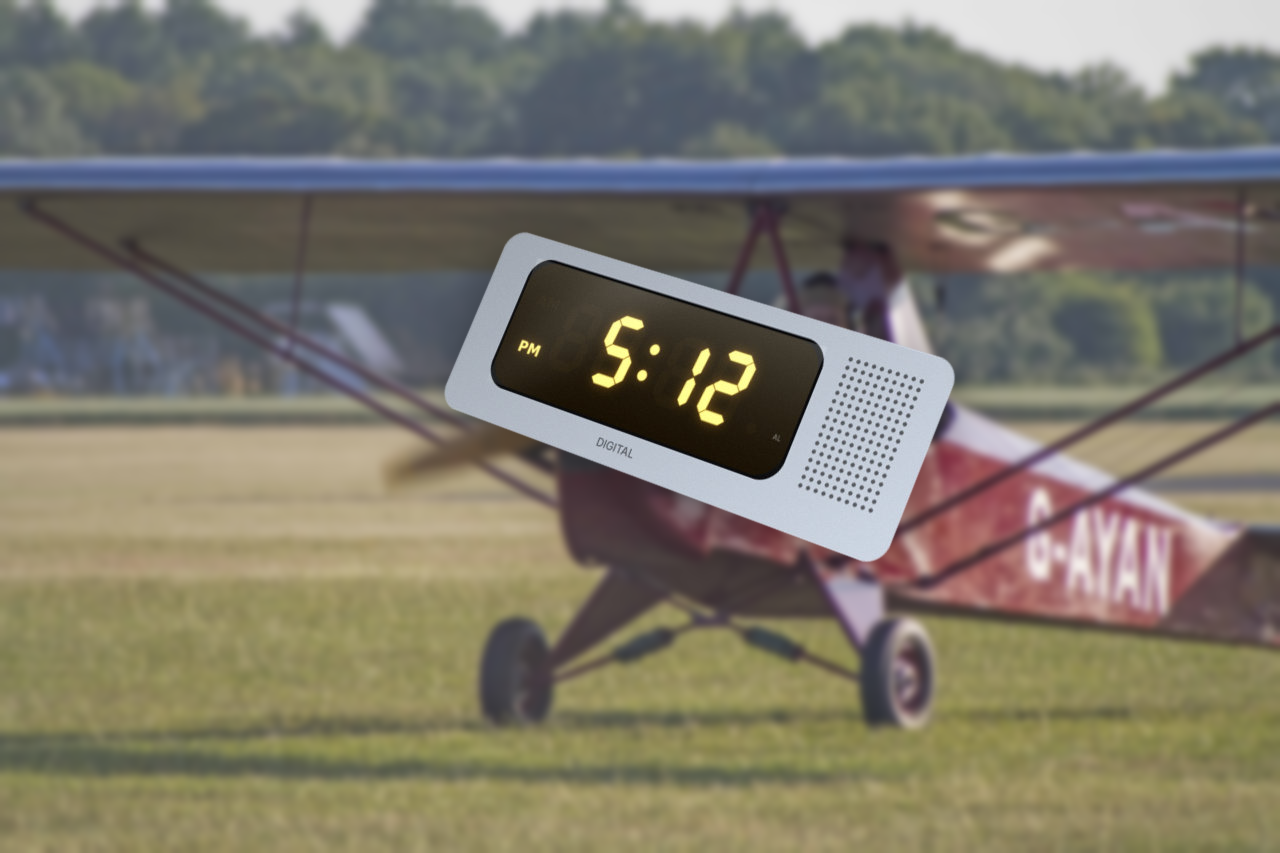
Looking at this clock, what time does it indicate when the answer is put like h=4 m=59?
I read h=5 m=12
